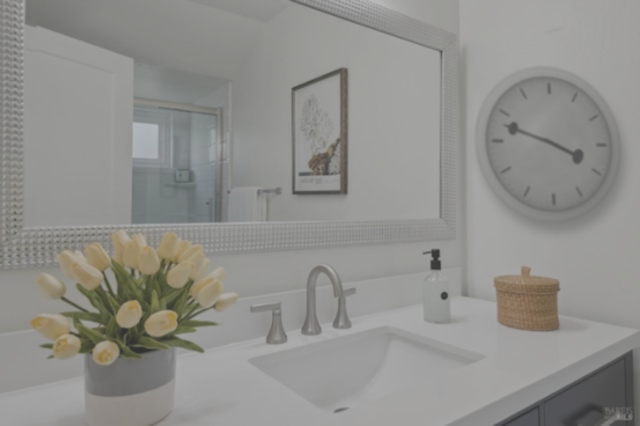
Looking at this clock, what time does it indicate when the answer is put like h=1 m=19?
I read h=3 m=48
